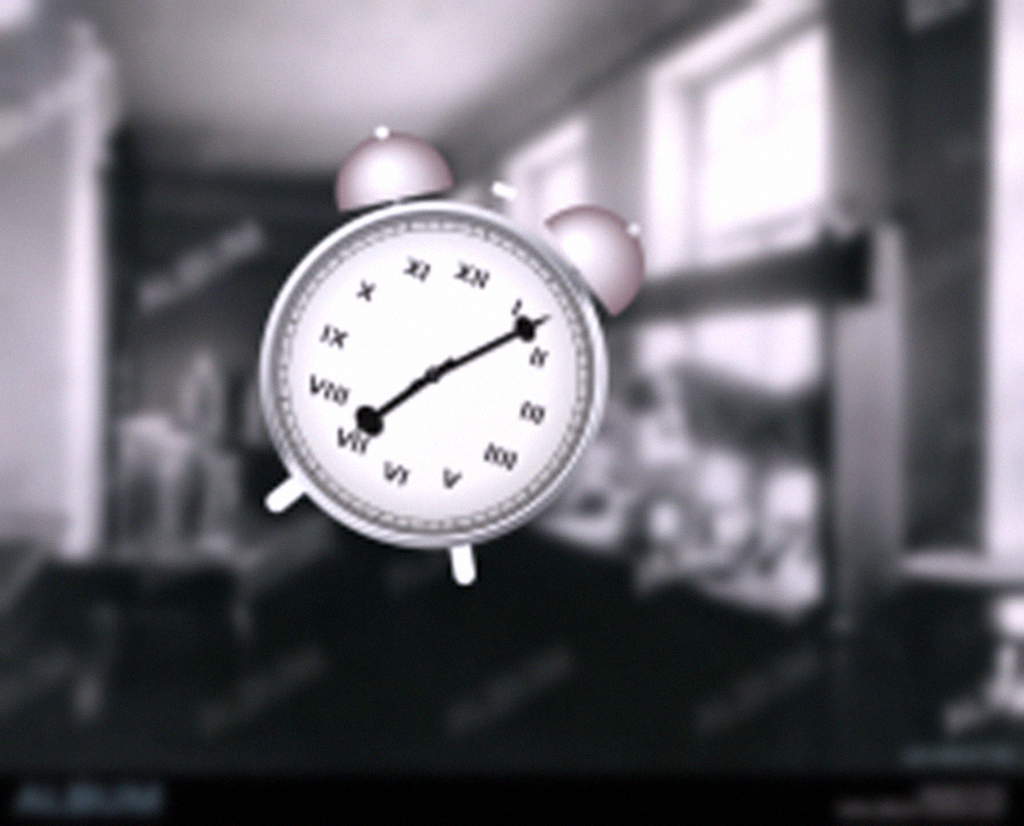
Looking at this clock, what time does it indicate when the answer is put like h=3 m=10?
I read h=7 m=7
